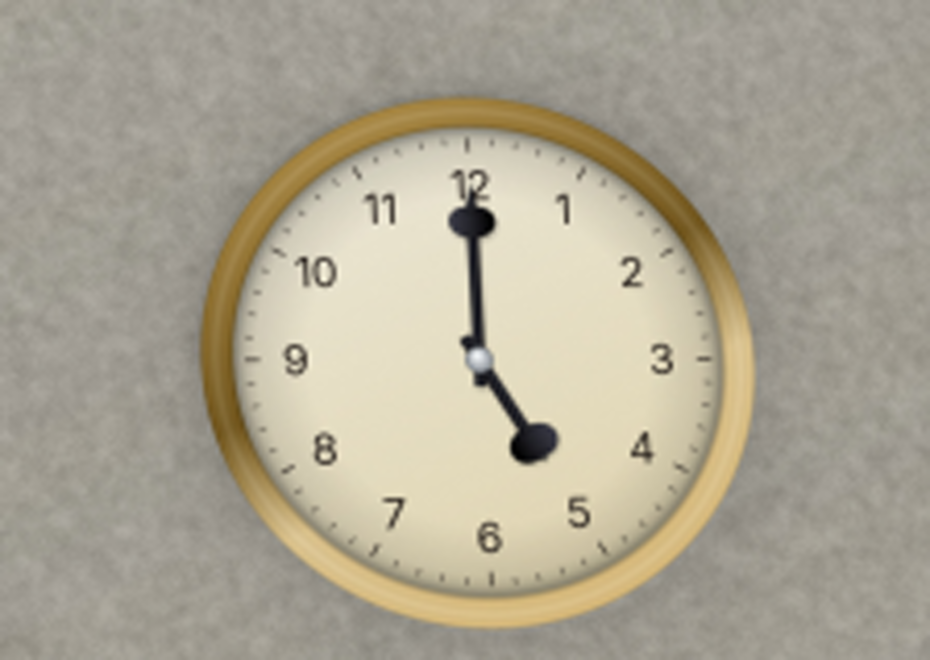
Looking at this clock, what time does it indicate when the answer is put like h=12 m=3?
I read h=5 m=0
